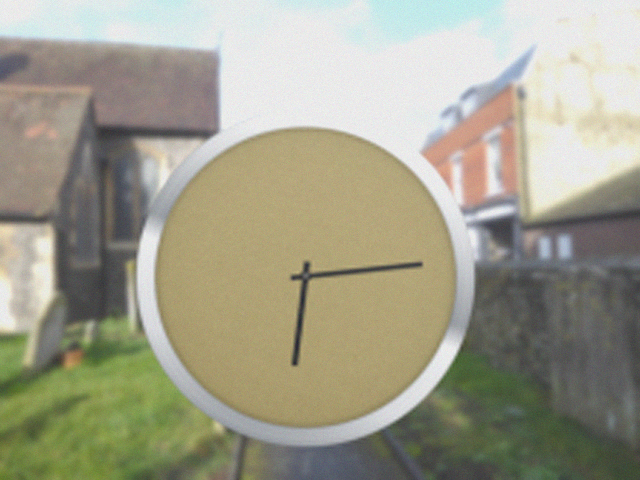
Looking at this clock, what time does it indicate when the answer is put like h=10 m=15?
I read h=6 m=14
